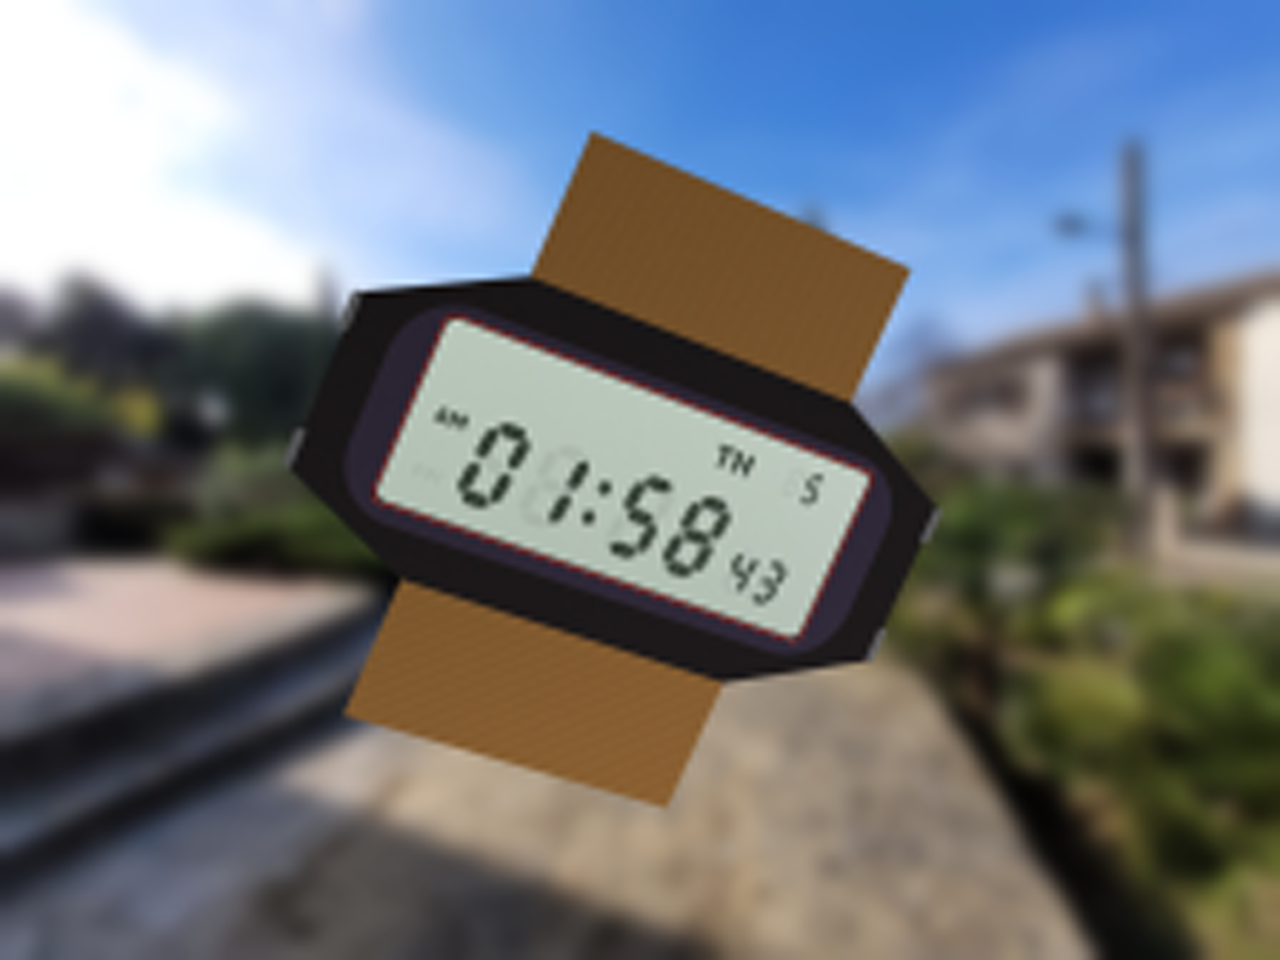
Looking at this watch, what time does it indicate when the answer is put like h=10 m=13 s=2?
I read h=1 m=58 s=43
